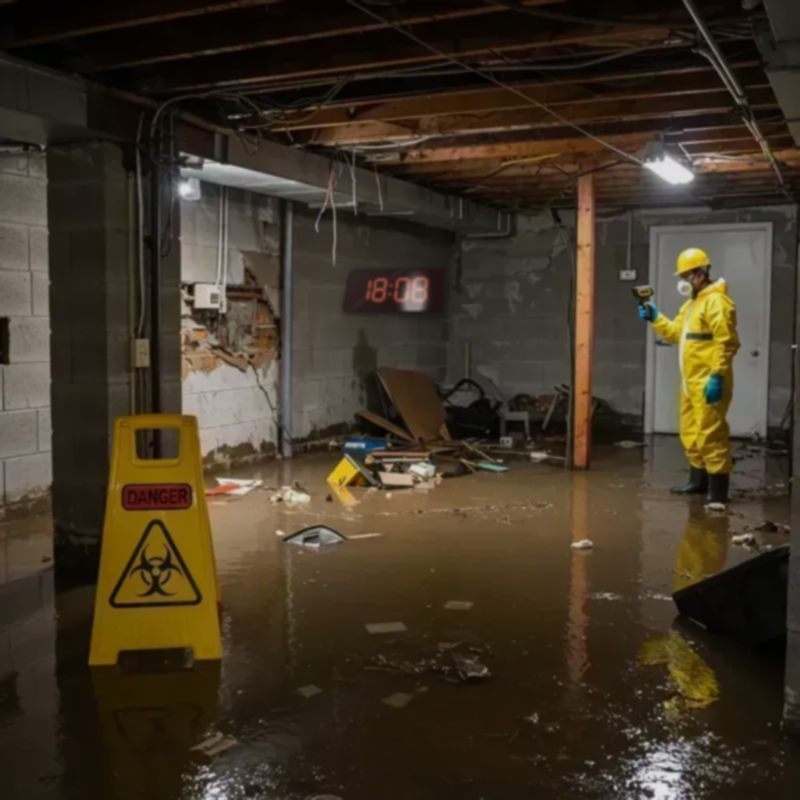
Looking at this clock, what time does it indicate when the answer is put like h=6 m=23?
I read h=18 m=8
